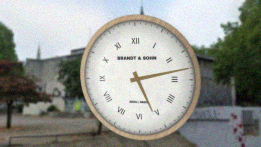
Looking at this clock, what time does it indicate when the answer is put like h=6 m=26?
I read h=5 m=13
